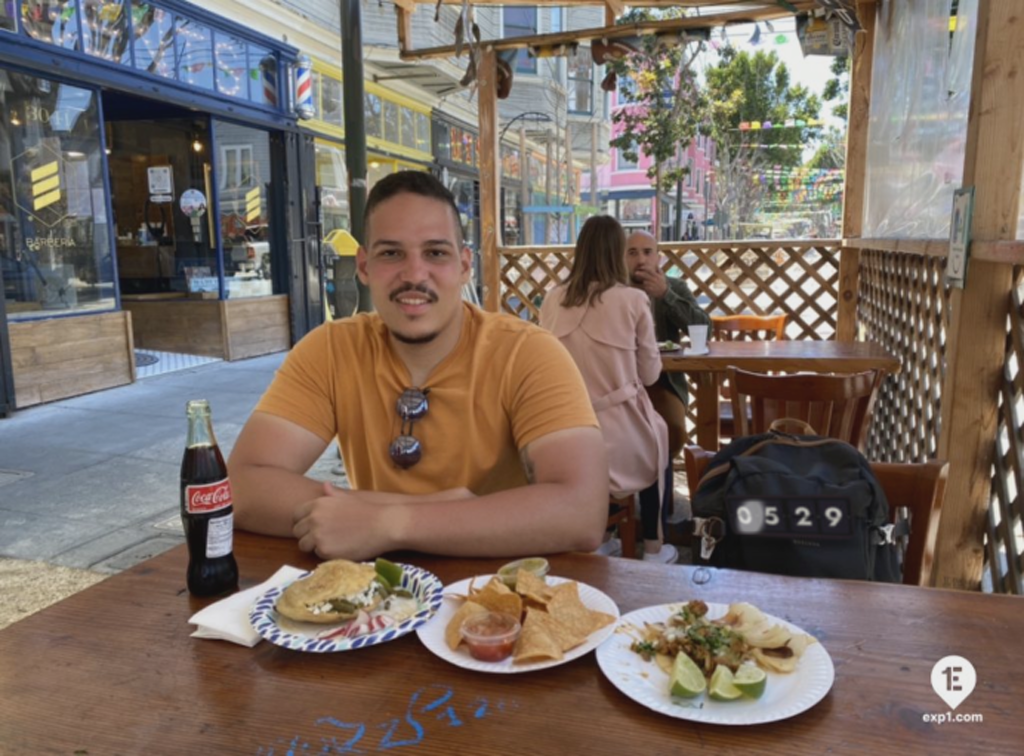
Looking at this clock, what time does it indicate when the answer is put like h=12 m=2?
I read h=5 m=29
